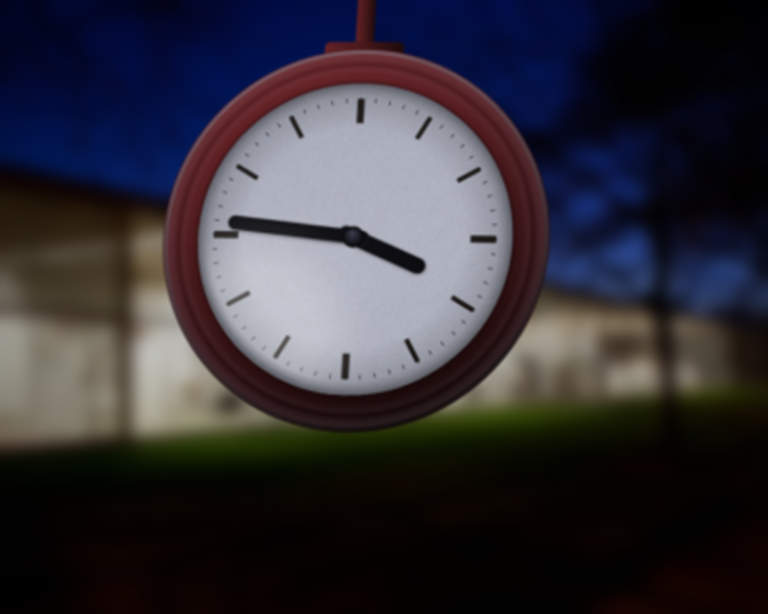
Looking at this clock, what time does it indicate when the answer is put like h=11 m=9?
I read h=3 m=46
